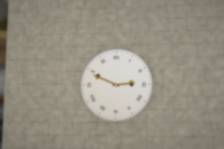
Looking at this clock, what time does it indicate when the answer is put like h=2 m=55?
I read h=2 m=49
